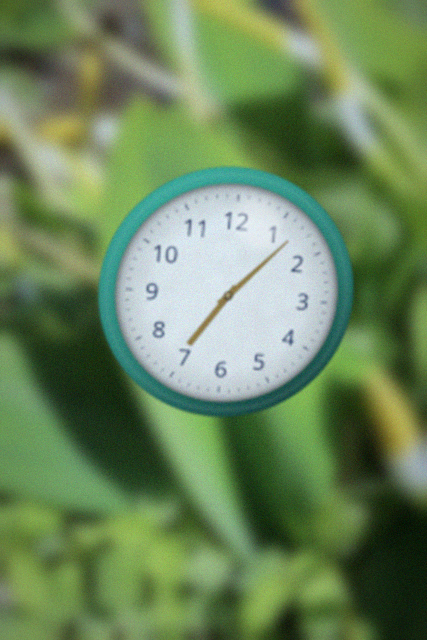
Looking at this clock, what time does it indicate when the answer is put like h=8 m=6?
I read h=7 m=7
